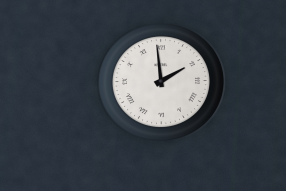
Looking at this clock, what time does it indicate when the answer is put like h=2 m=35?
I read h=1 m=59
